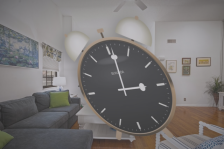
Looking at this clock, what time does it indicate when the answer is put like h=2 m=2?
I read h=3 m=1
